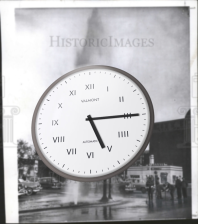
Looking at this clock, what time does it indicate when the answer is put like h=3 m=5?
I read h=5 m=15
